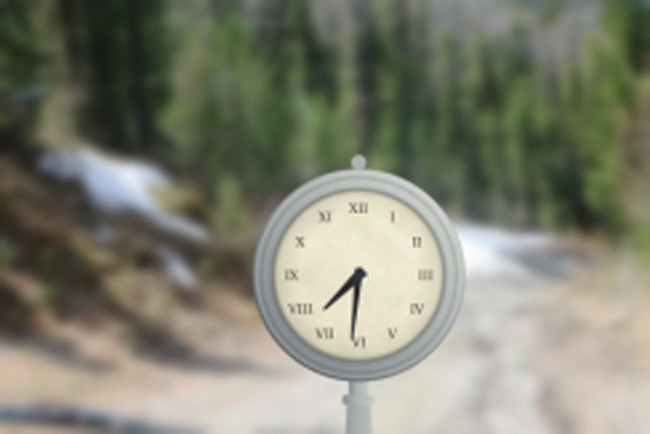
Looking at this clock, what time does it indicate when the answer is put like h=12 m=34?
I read h=7 m=31
